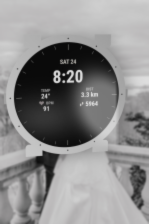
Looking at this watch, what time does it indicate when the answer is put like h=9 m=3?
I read h=8 m=20
